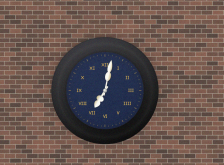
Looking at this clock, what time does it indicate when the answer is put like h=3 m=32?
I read h=7 m=2
